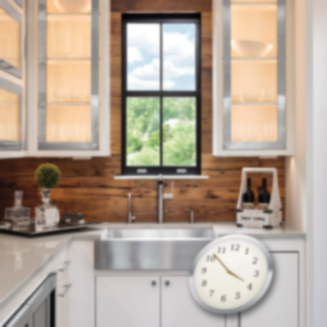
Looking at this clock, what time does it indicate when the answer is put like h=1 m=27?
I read h=3 m=52
